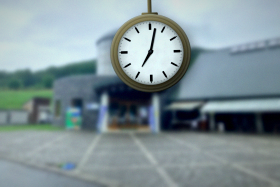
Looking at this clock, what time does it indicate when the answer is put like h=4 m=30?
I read h=7 m=2
